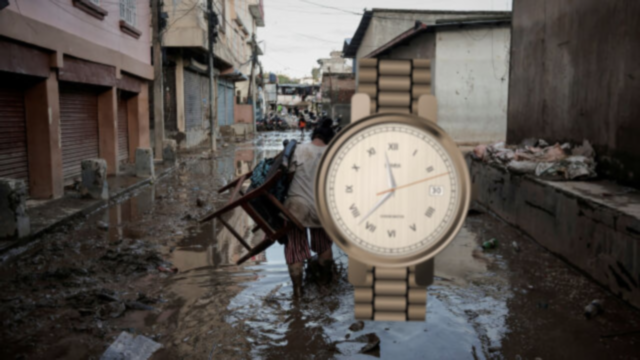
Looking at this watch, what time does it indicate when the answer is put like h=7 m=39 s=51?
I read h=11 m=37 s=12
